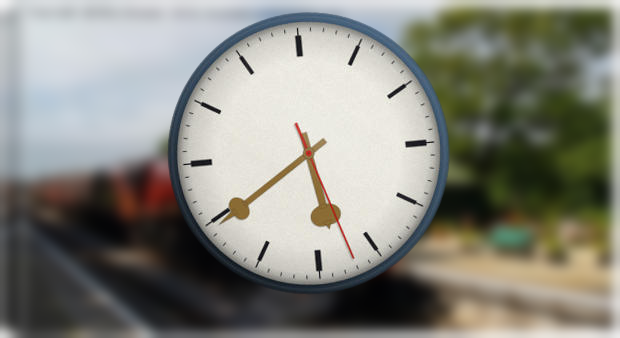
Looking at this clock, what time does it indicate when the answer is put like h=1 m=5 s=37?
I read h=5 m=39 s=27
